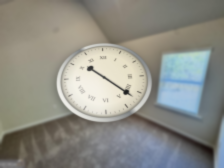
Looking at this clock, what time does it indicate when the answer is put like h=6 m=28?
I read h=10 m=22
